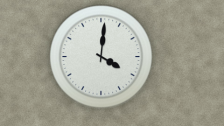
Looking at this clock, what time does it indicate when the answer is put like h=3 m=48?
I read h=4 m=1
